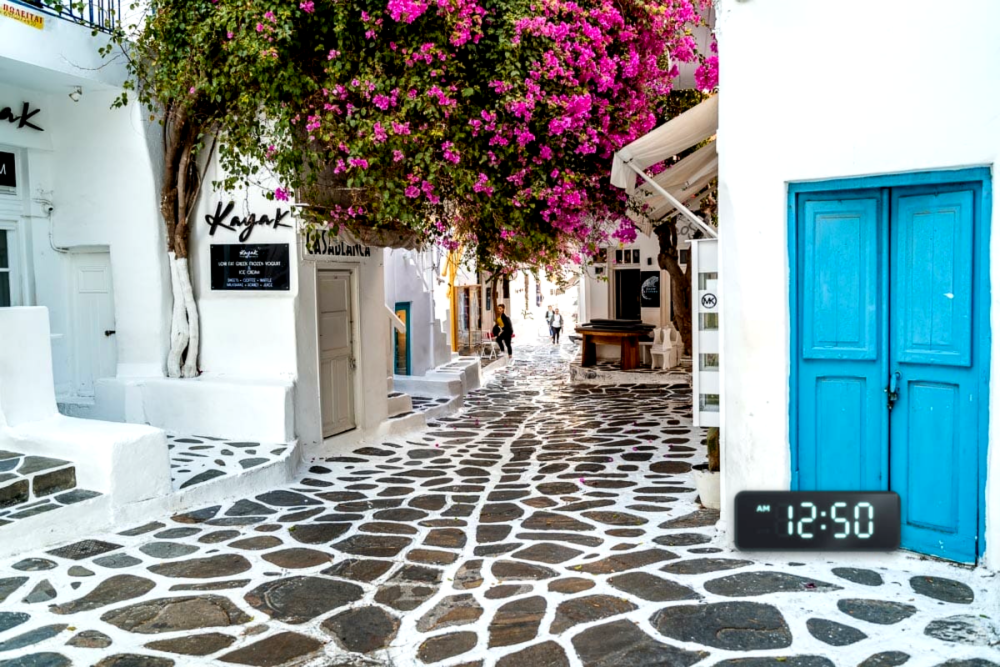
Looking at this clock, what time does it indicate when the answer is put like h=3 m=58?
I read h=12 m=50
